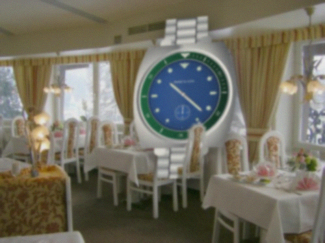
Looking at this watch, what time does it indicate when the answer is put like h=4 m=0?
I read h=10 m=22
